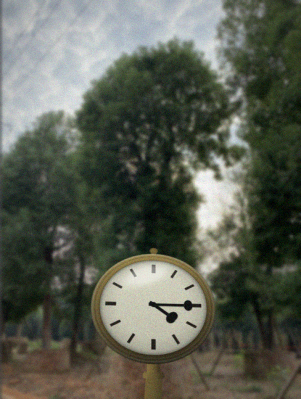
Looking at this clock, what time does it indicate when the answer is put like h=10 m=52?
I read h=4 m=15
